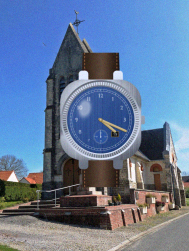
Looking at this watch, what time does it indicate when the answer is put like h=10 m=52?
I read h=4 m=19
